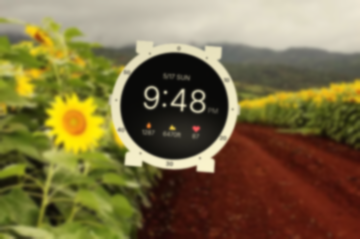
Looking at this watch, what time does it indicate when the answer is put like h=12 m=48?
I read h=9 m=48
